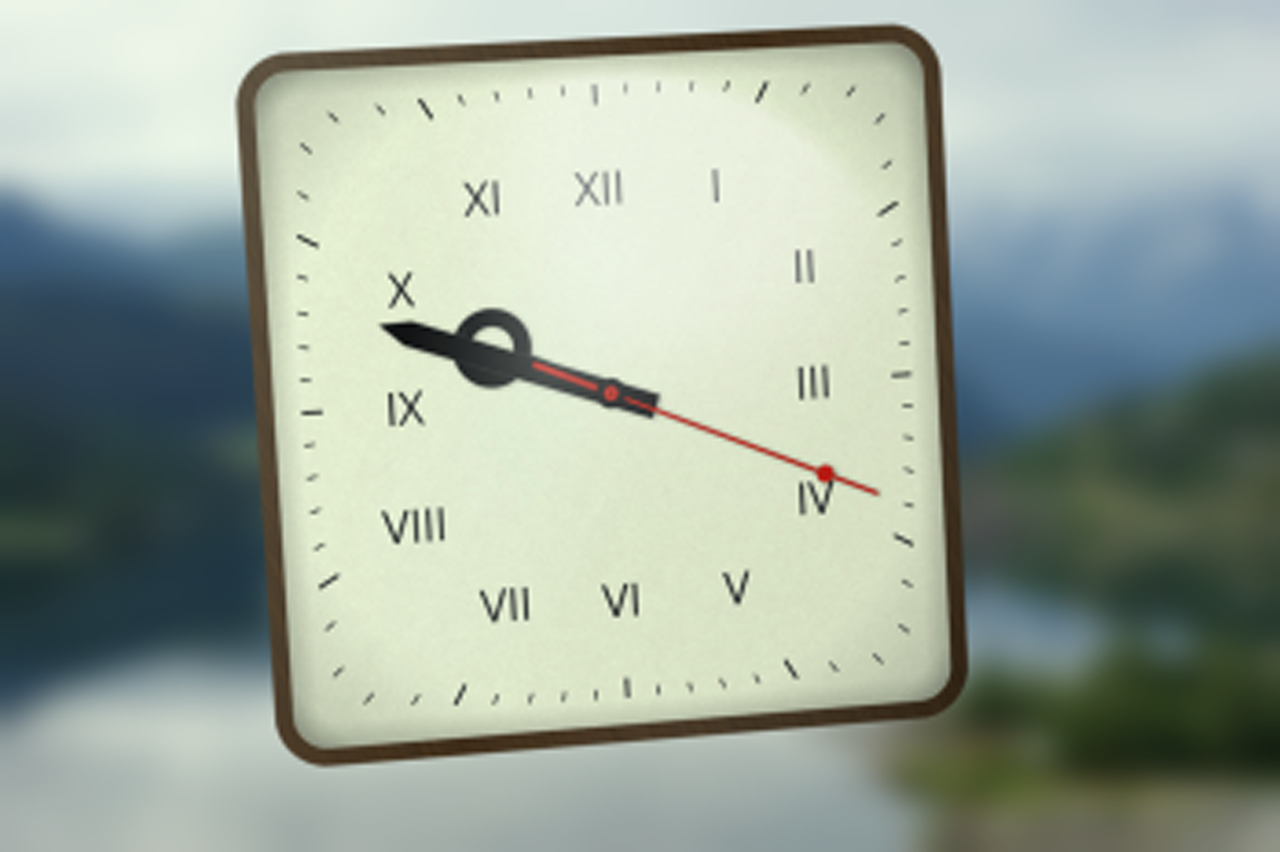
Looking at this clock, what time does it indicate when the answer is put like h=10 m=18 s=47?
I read h=9 m=48 s=19
